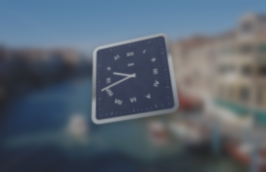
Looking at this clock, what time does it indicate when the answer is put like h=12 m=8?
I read h=9 m=42
